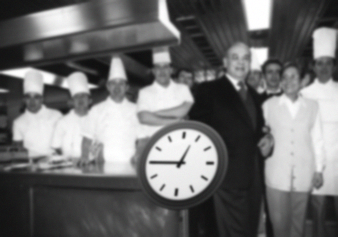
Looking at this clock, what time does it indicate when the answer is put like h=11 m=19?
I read h=12 m=45
